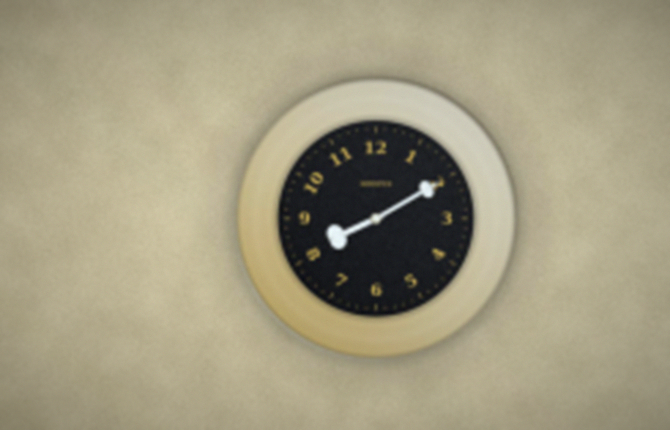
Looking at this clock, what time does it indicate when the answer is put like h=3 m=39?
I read h=8 m=10
